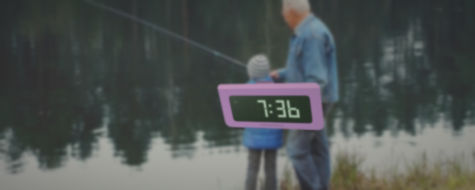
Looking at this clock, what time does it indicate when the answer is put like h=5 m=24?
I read h=7 m=36
